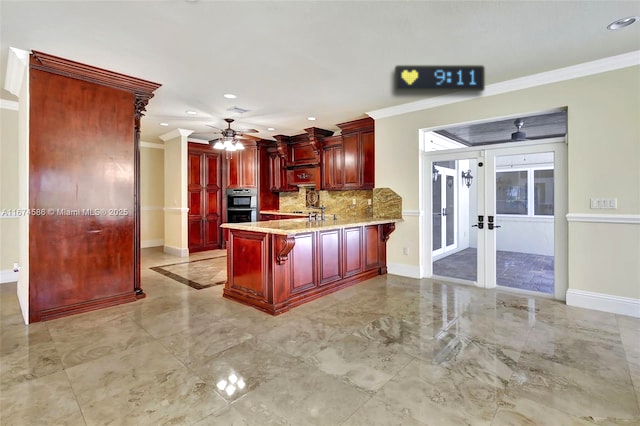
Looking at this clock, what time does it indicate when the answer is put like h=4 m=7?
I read h=9 m=11
